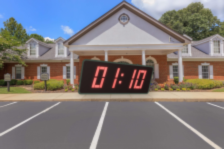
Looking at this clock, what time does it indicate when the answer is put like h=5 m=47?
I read h=1 m=10
